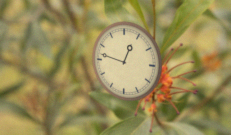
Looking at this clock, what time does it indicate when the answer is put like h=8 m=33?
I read h=12 m=47
